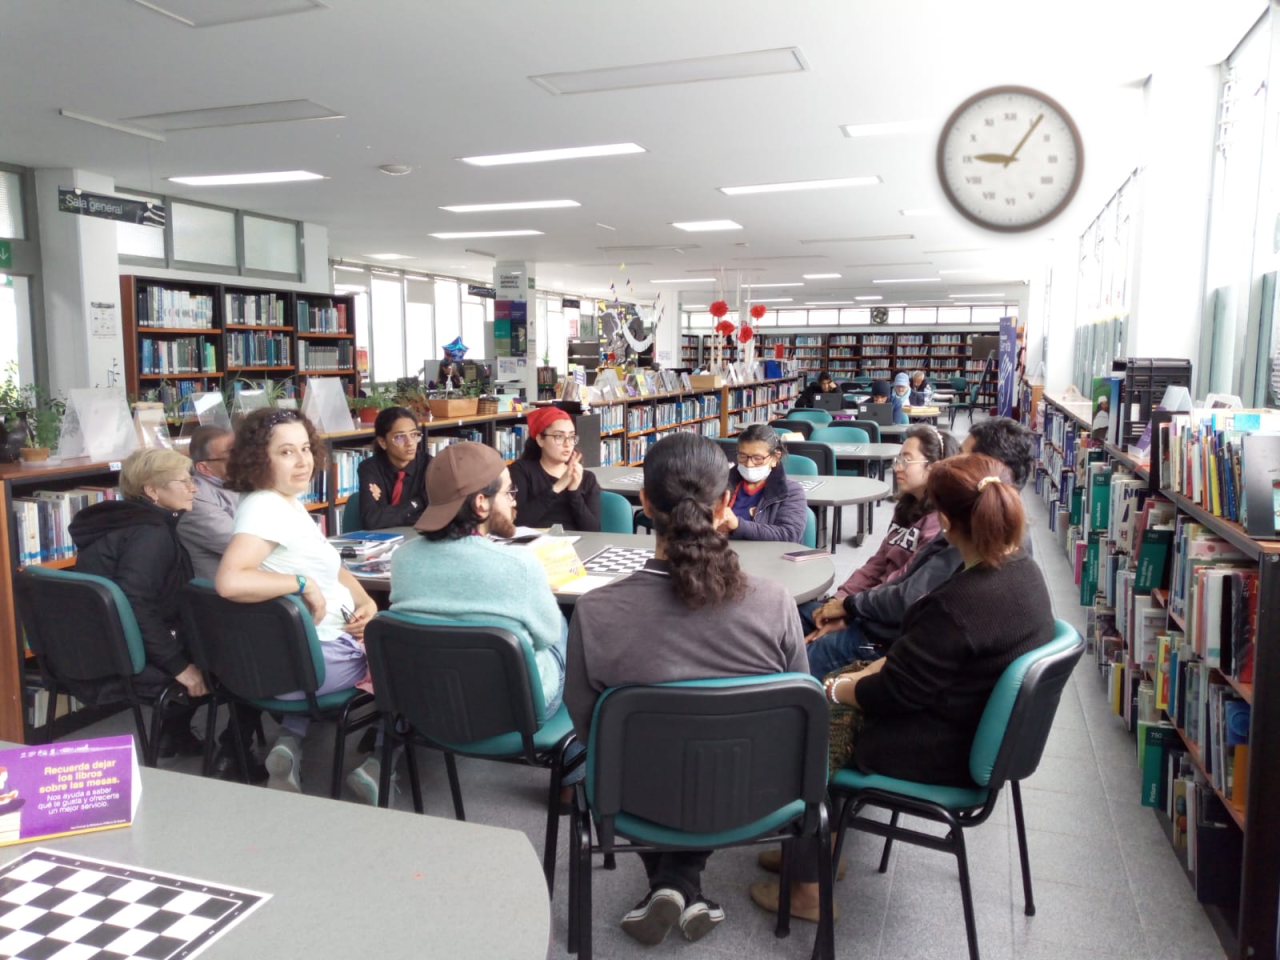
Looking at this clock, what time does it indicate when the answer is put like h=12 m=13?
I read h=9 m=6
